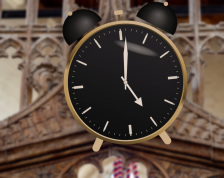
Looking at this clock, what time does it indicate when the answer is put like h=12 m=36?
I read h=5 m=1
